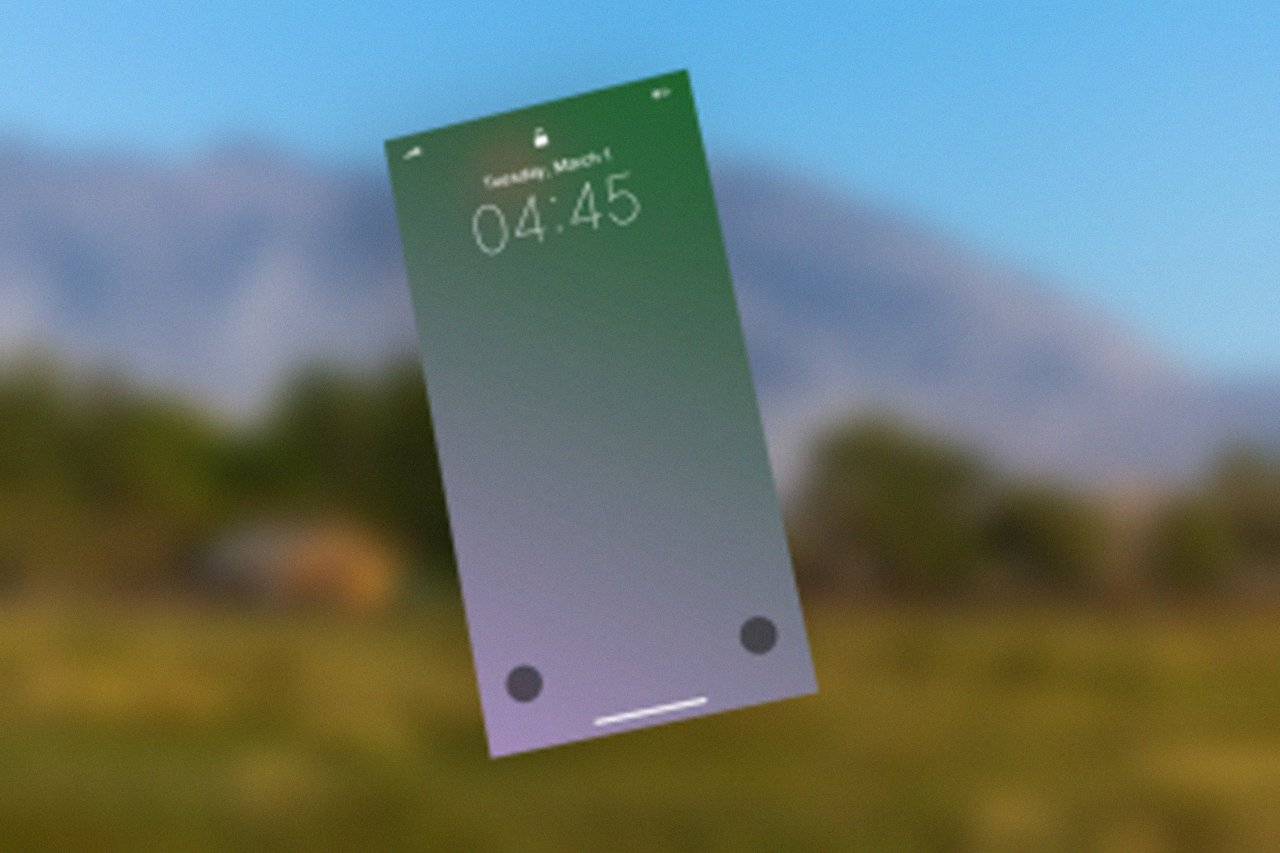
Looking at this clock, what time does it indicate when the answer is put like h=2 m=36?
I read h=4 m=45
